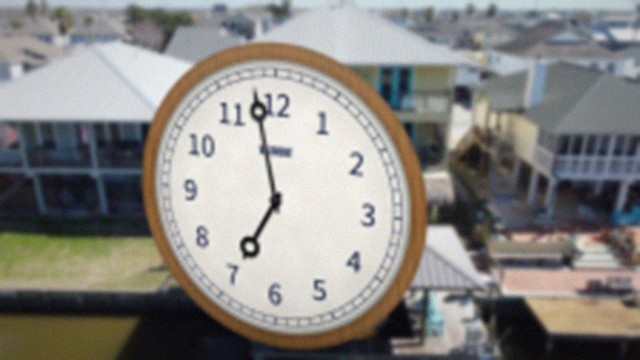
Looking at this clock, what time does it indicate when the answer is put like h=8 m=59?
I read h=6 m=58
